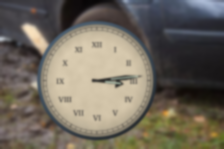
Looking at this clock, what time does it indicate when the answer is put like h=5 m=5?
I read h=3 m=14
